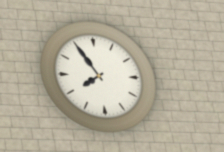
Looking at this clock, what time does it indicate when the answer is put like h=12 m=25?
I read h=7 m=55
